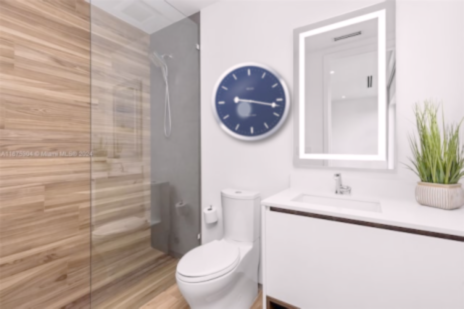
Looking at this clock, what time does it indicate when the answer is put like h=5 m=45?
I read h=9 m=17
